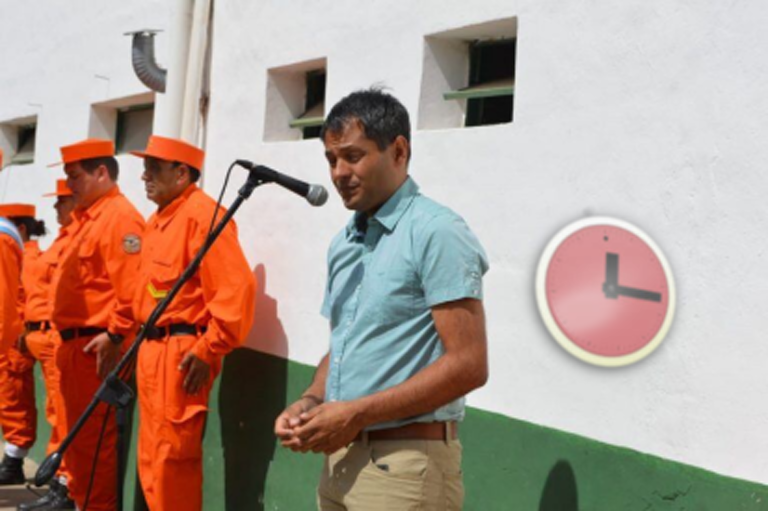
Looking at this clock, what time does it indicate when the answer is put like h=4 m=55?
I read h=12 m=17
